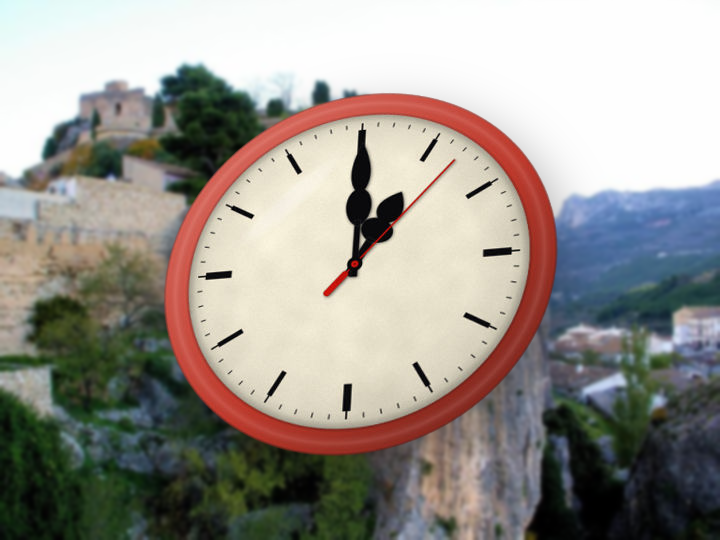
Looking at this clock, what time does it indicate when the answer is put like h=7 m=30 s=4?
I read h=1 m=0 s=7
